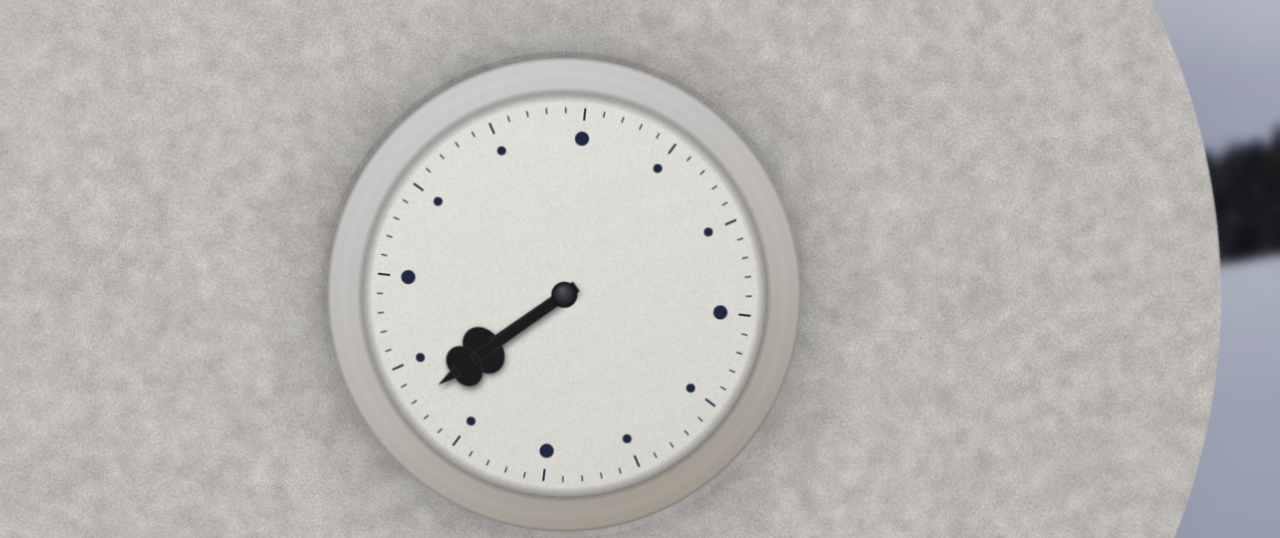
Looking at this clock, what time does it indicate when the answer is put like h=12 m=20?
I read h=7 m=38
